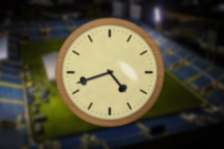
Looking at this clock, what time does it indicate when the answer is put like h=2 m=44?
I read h=4 m=42
